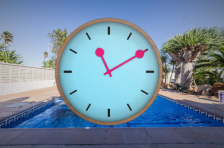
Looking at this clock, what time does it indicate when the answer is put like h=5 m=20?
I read h=11 m=10
